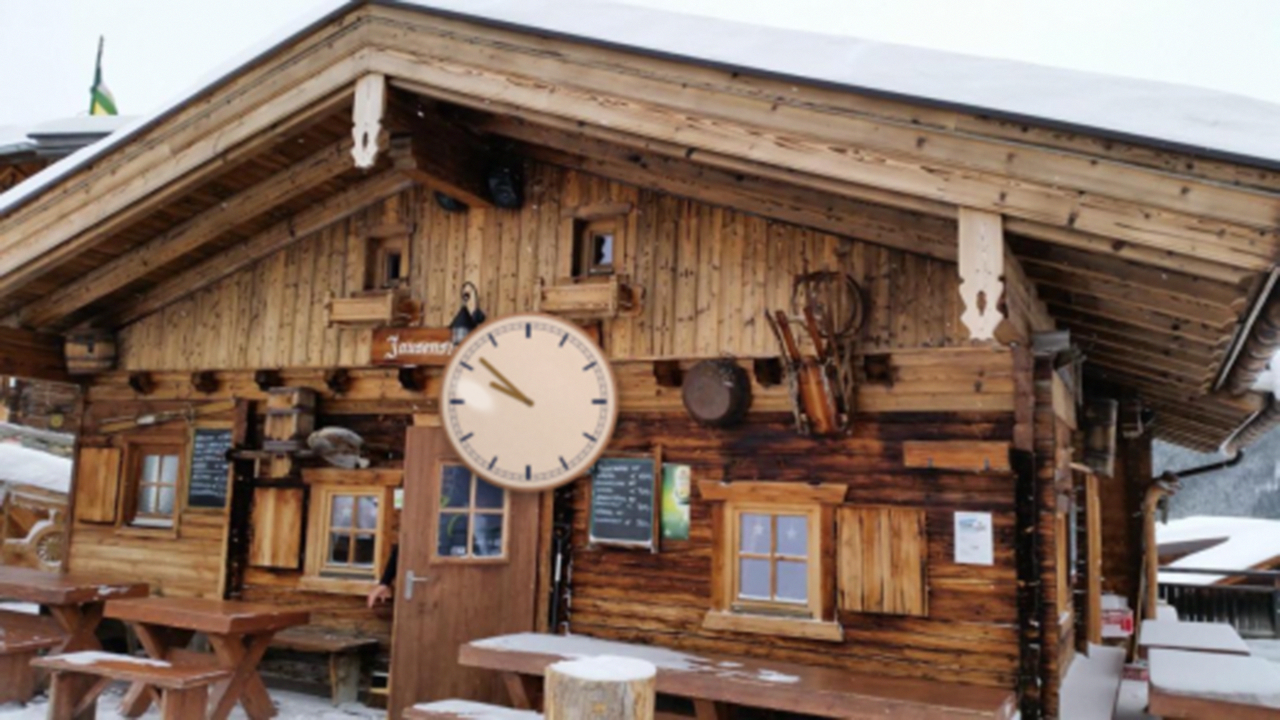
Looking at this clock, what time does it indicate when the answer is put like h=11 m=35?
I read h=9 m=52
